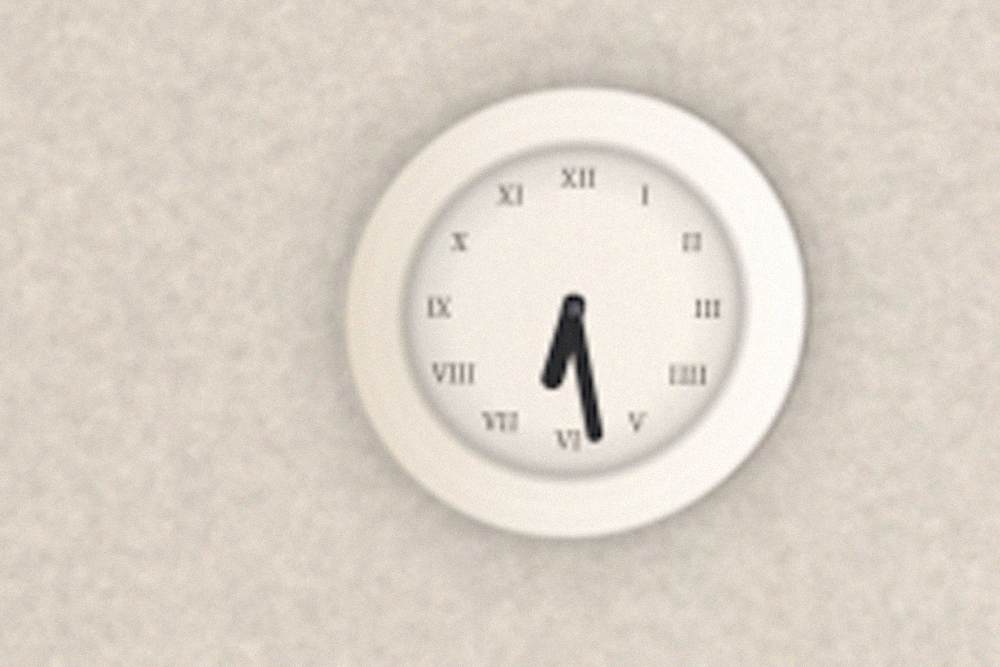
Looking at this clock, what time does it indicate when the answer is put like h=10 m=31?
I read h=6 m=28
